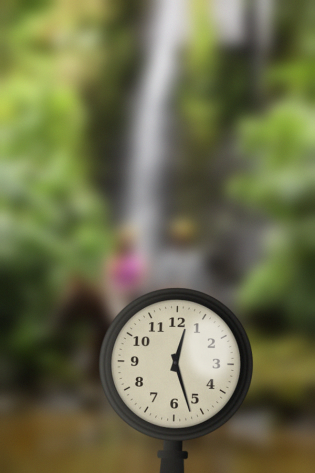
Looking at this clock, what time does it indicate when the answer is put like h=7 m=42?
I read h=12 m=27
